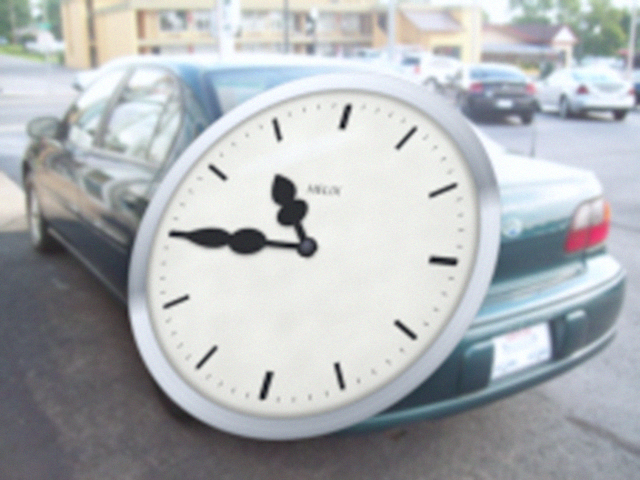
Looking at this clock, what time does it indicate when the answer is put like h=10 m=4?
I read h=10 m=45
